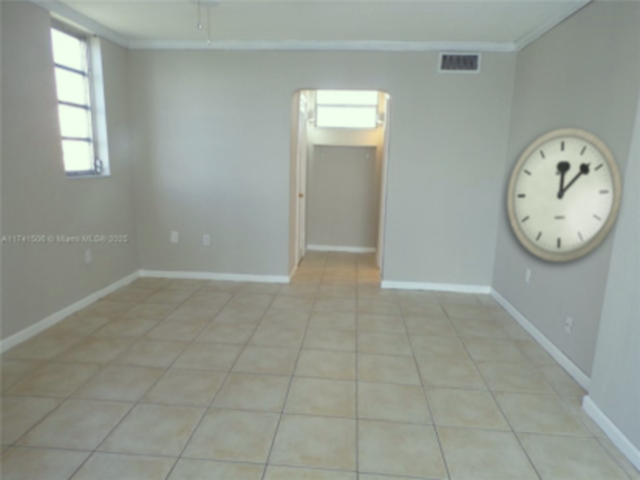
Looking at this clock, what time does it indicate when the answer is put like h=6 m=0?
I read h=12 m=8
